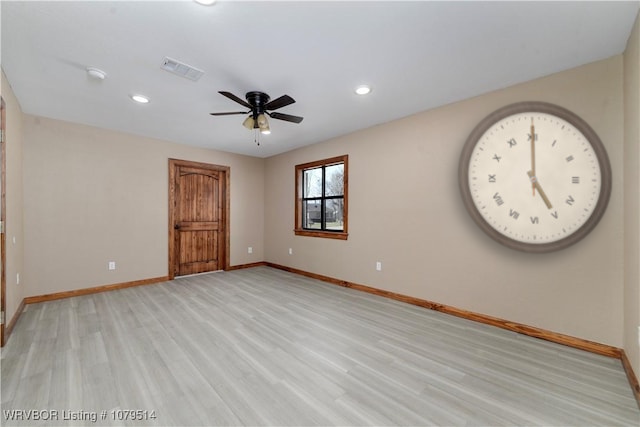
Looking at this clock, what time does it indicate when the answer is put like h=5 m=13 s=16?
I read h=5 m=0 s=0
